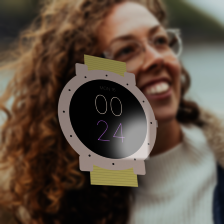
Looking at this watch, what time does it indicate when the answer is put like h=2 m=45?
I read h=0 m=24
